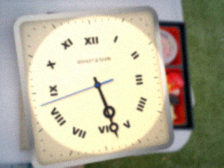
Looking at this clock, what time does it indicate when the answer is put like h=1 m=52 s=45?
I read h=5 m=27 s=43
